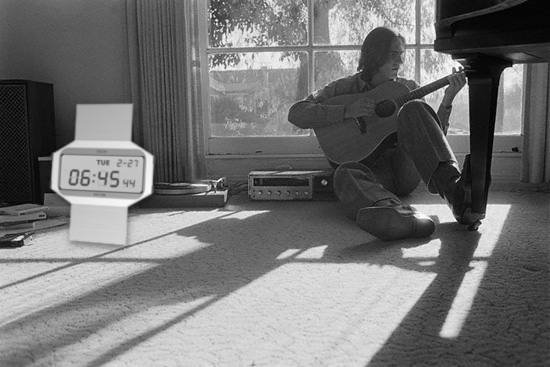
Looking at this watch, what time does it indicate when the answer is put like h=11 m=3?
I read h=6 m=45
